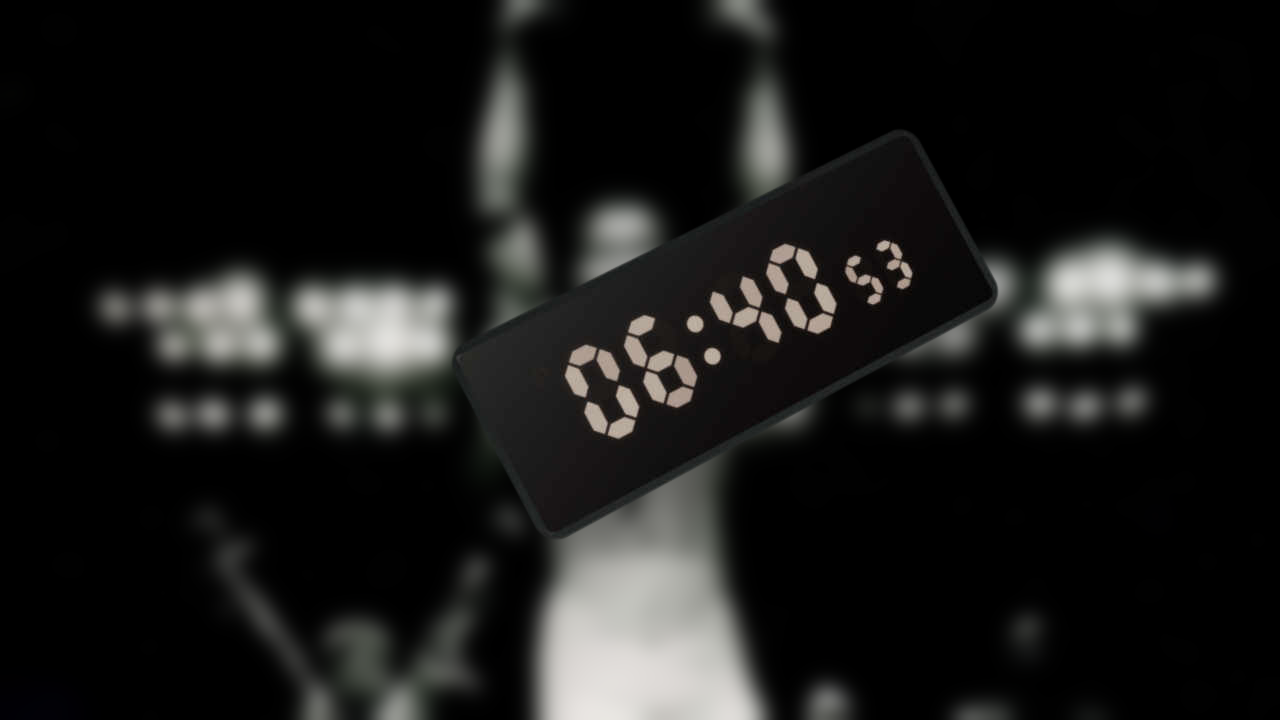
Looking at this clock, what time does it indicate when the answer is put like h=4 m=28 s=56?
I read h=6 m=40 s=53
